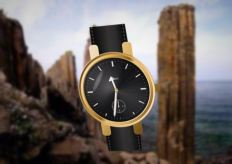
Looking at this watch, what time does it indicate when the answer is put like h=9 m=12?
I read h=11 m=32
